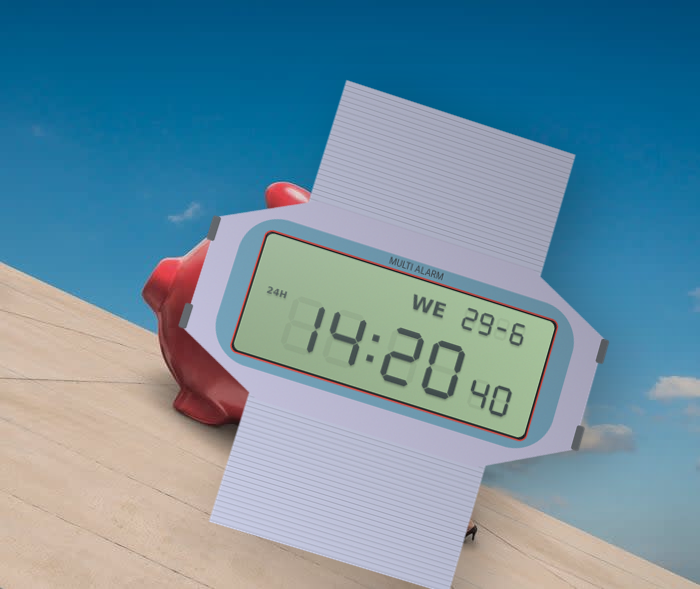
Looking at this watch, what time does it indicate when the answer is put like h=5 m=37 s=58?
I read h=14 m=20 s=40
